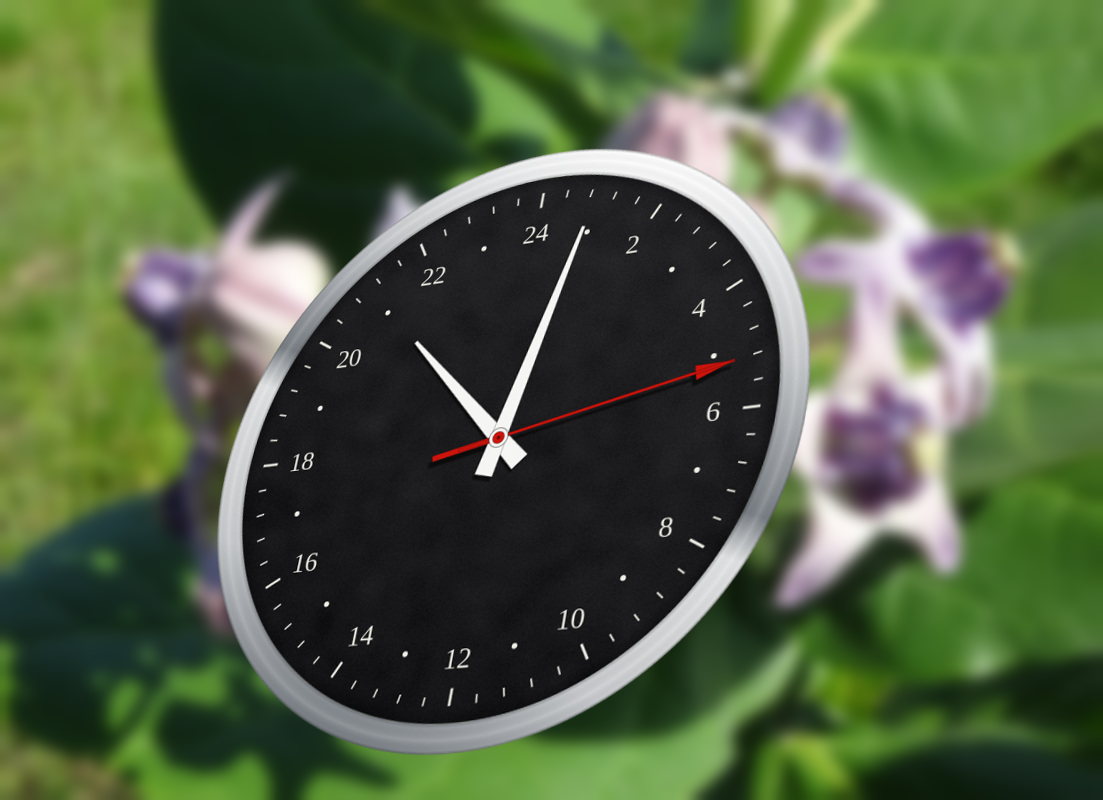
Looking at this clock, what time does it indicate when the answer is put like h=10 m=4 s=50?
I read h=21 m=2 s=13
